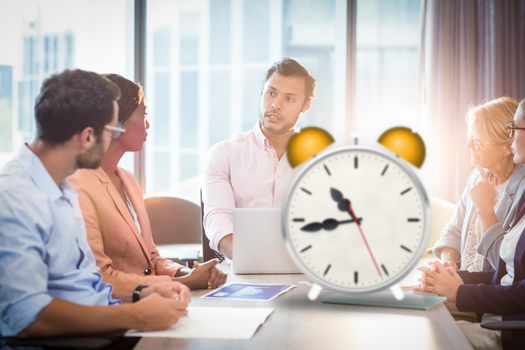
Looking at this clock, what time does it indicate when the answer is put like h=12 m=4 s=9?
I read h=10 m=43 s=26
